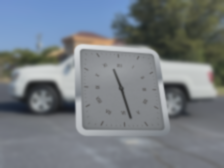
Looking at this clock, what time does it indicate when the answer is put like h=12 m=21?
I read h=11 m=28
